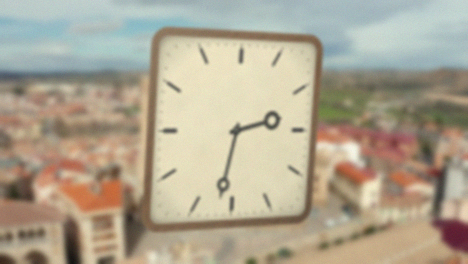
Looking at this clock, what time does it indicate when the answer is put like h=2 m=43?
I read h=2 m=32
